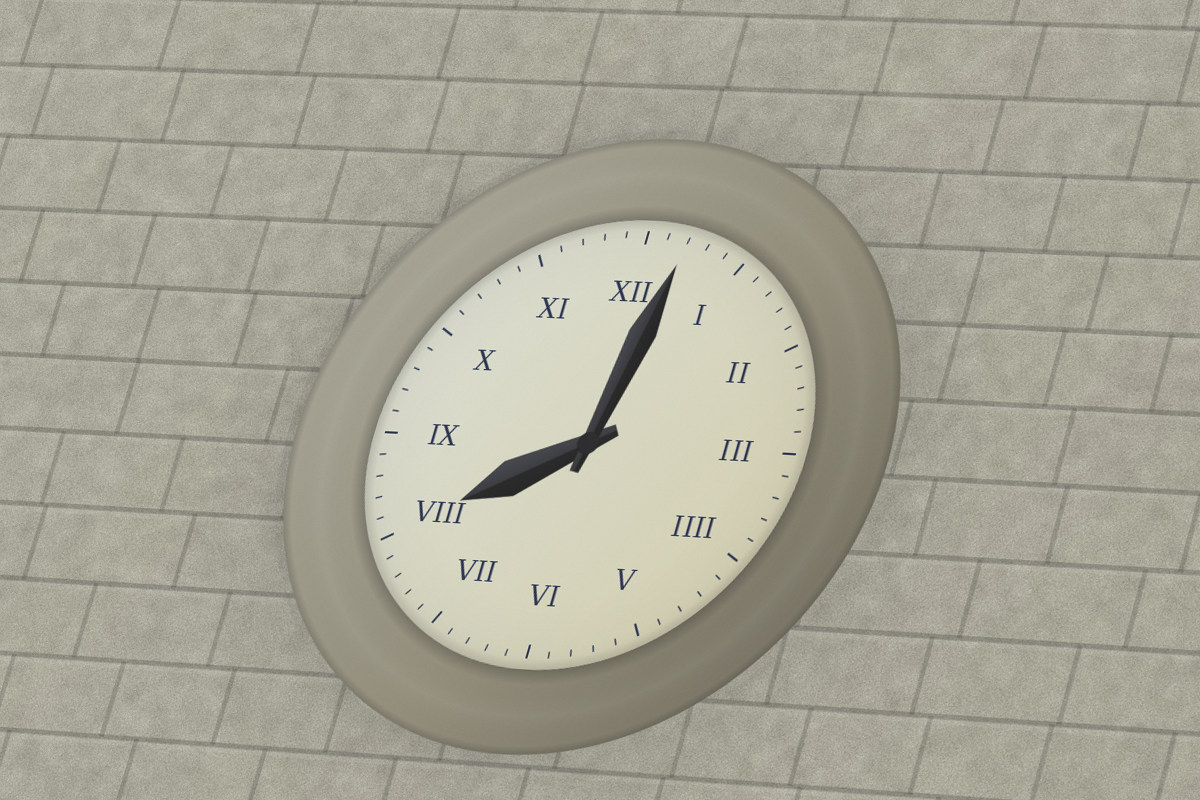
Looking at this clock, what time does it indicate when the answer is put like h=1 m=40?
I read h=8 m=2
